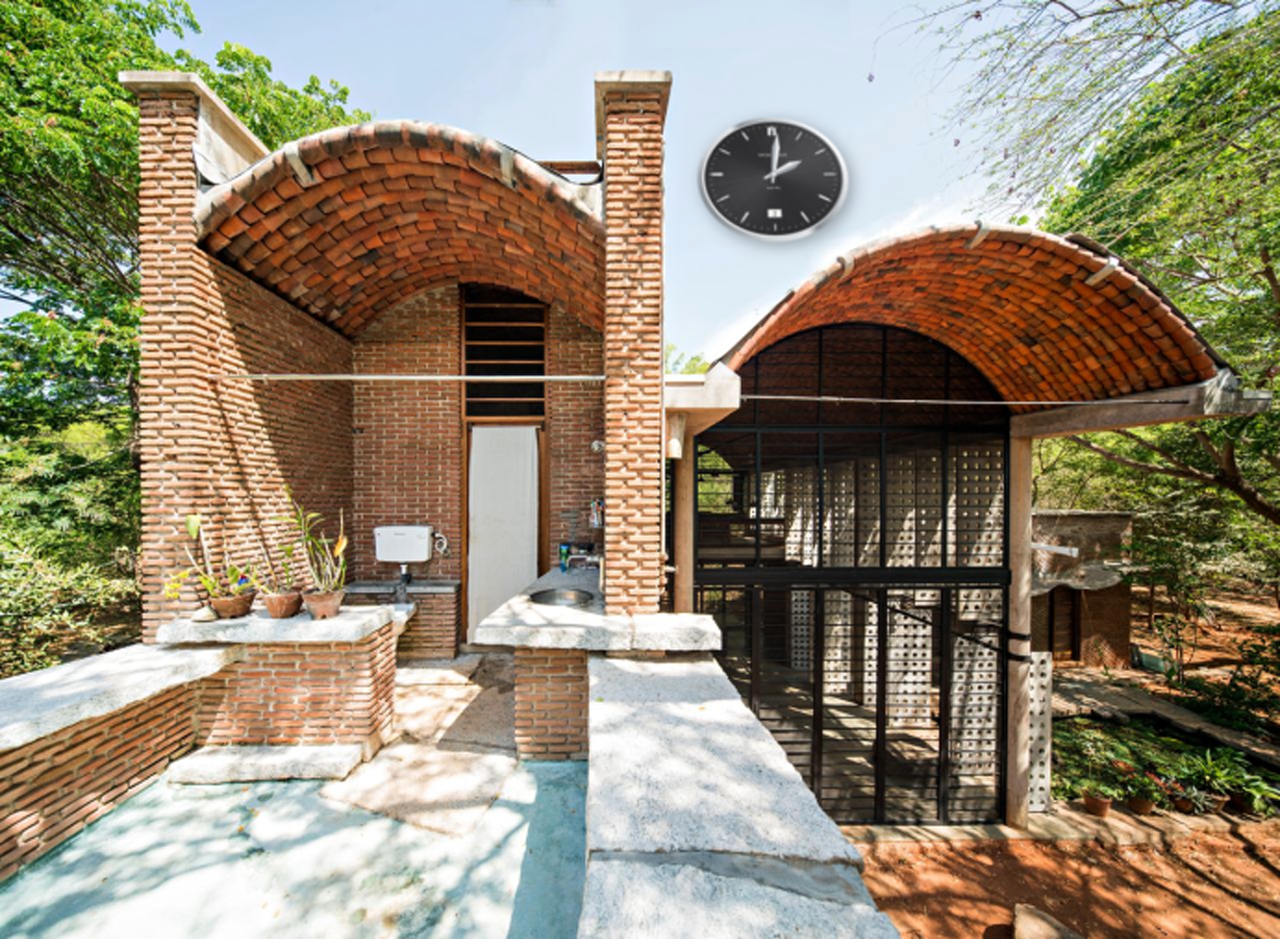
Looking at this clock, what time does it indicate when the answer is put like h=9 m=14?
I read h=2 m=1
